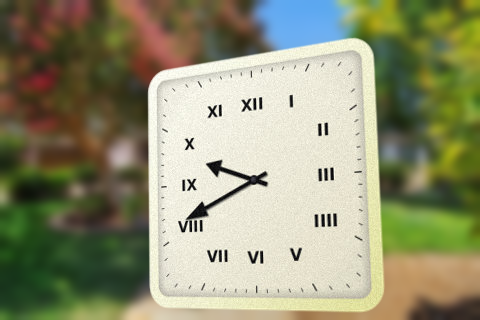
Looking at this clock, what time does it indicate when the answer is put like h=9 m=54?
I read h=9 m=41
